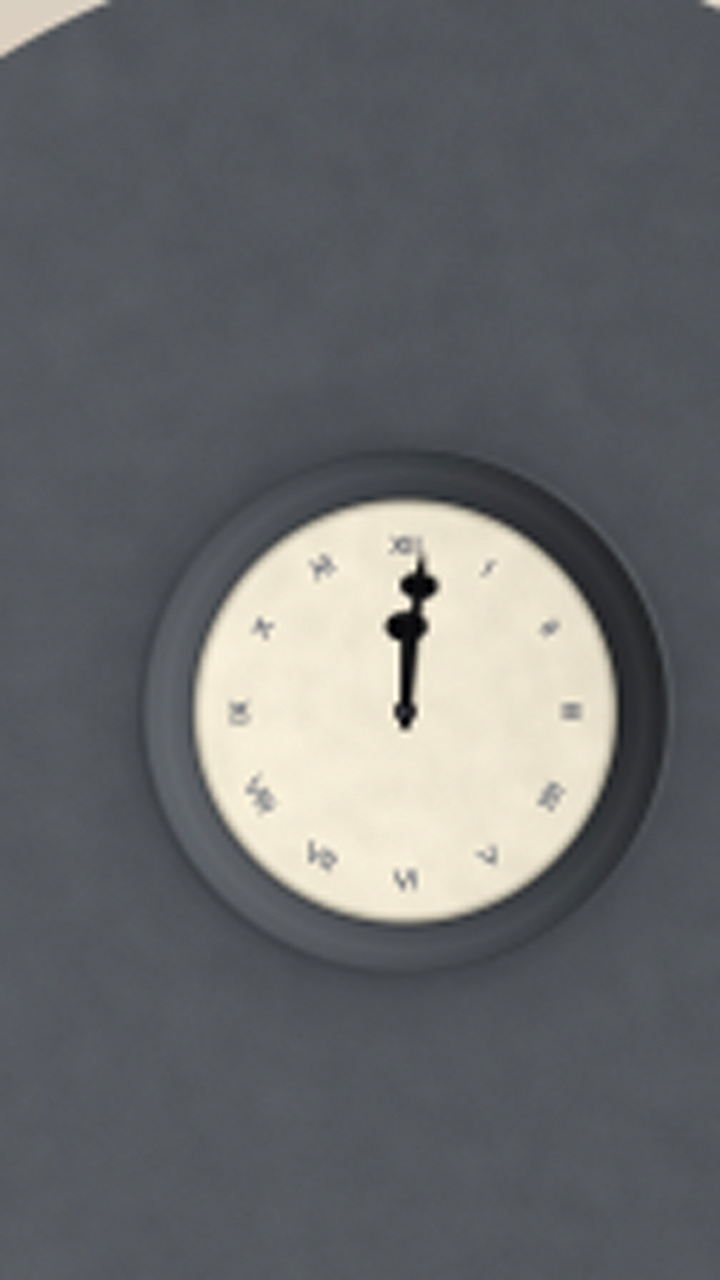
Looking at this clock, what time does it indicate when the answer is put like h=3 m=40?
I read h=12 m=1
